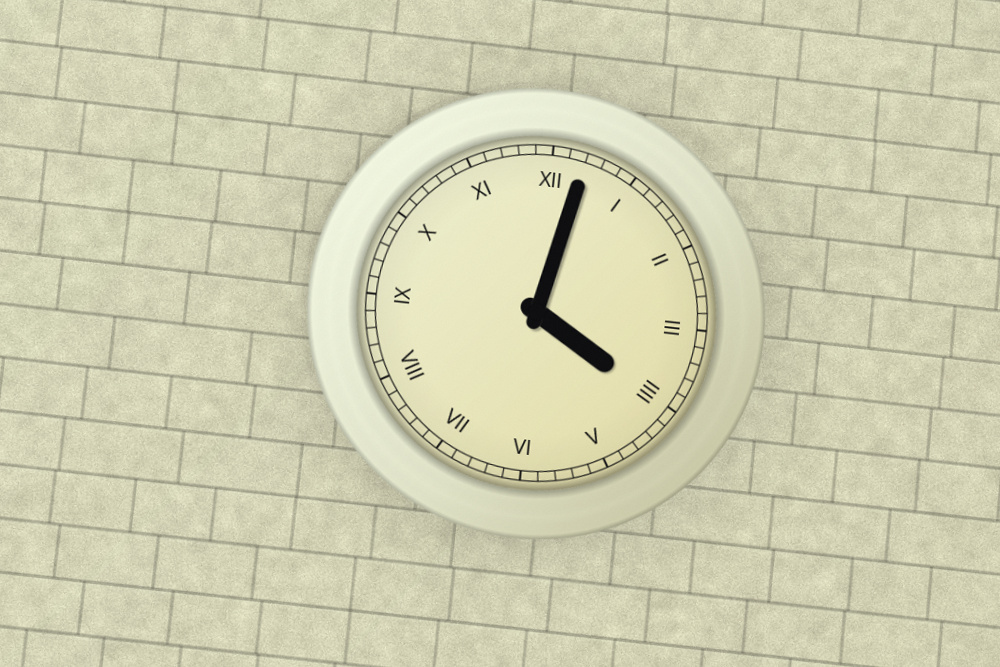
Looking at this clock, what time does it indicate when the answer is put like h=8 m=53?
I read h=4 m=2
